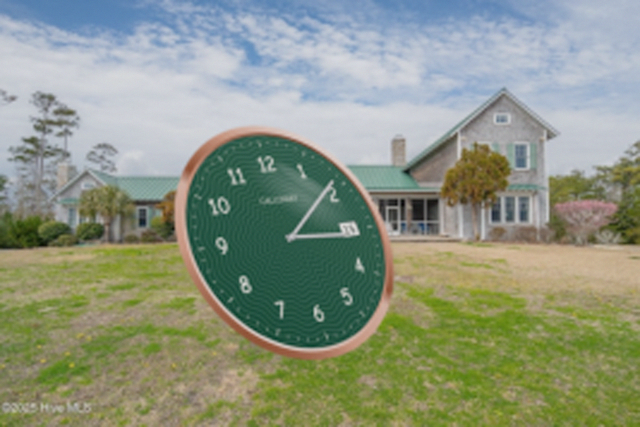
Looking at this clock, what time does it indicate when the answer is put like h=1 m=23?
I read h=3 m=9
